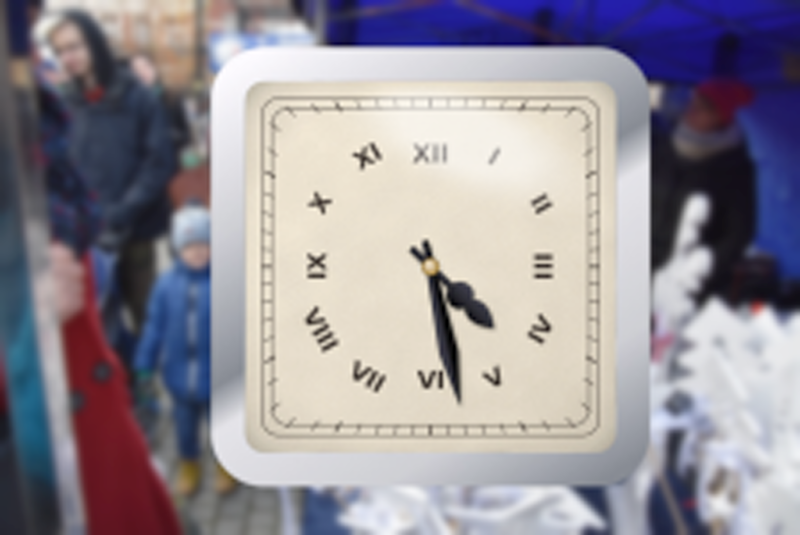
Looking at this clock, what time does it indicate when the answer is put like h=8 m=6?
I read h=4 m=28
